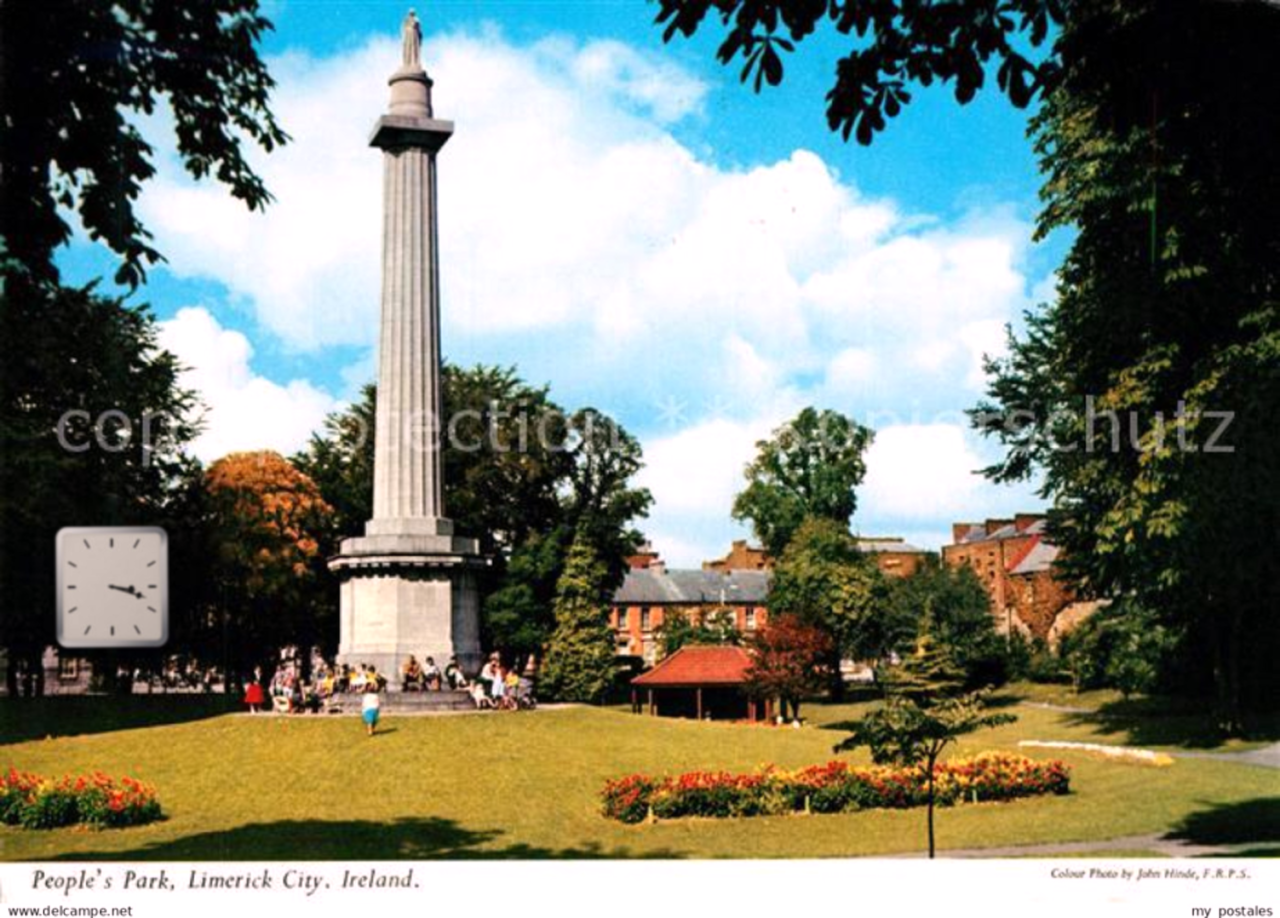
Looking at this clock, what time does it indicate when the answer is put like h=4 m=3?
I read h=3 m=18
